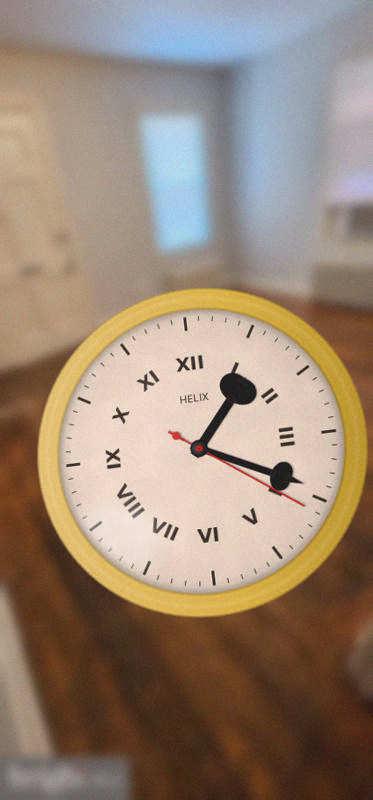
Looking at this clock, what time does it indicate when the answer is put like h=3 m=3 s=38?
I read h=1 m=19 s=21
